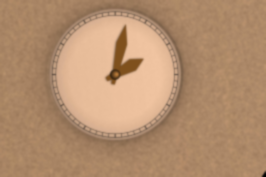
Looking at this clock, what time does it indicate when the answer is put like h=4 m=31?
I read h=2 m=2
